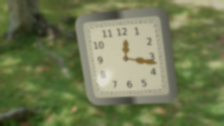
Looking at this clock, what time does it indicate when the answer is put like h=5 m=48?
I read h=12 m=17
